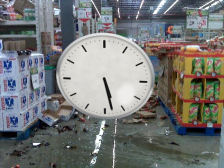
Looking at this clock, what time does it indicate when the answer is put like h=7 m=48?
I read h=5 m=28
